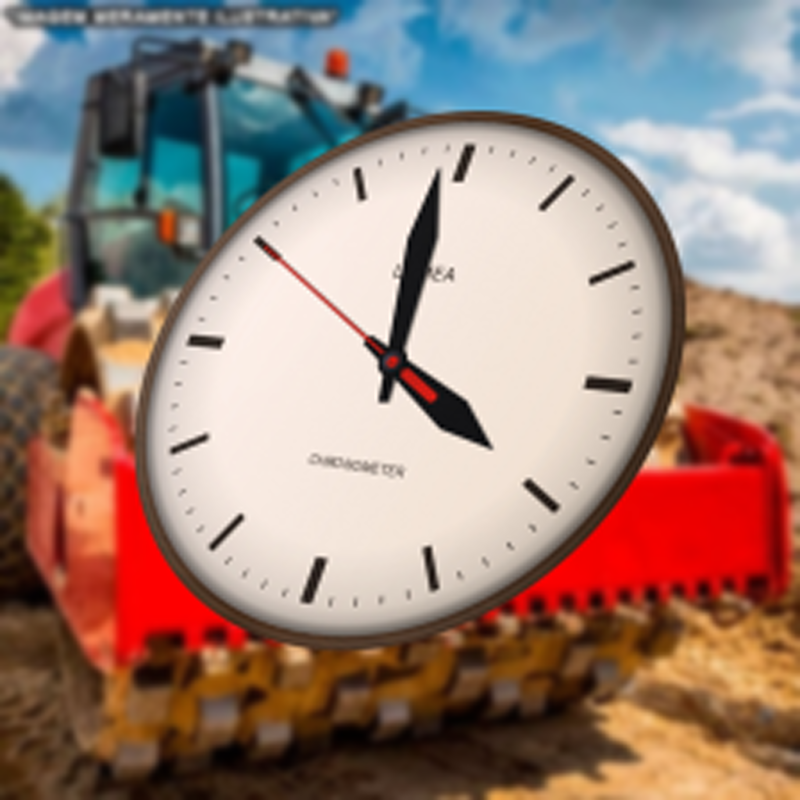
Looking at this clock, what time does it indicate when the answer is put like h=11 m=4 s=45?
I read h=3 m=58 s=50
